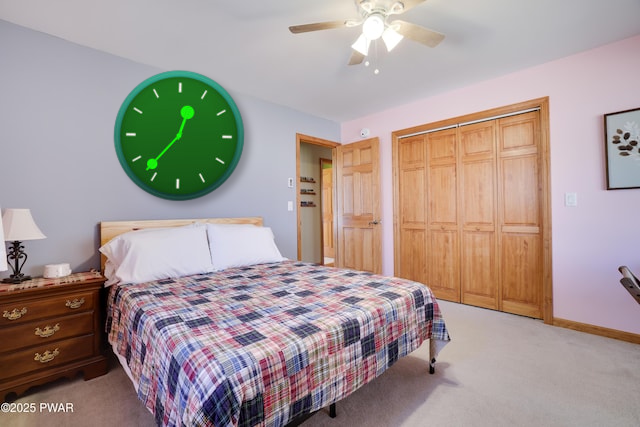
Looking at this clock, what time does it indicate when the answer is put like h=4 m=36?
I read h=12 m=37
